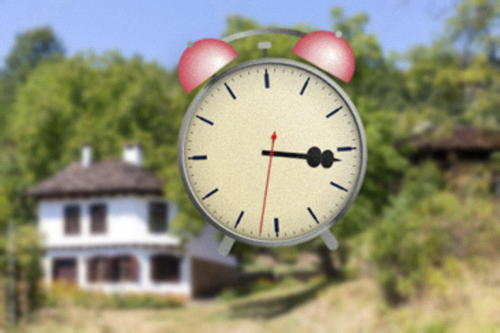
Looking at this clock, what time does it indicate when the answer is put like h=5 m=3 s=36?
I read h=3 m=16 s=32
